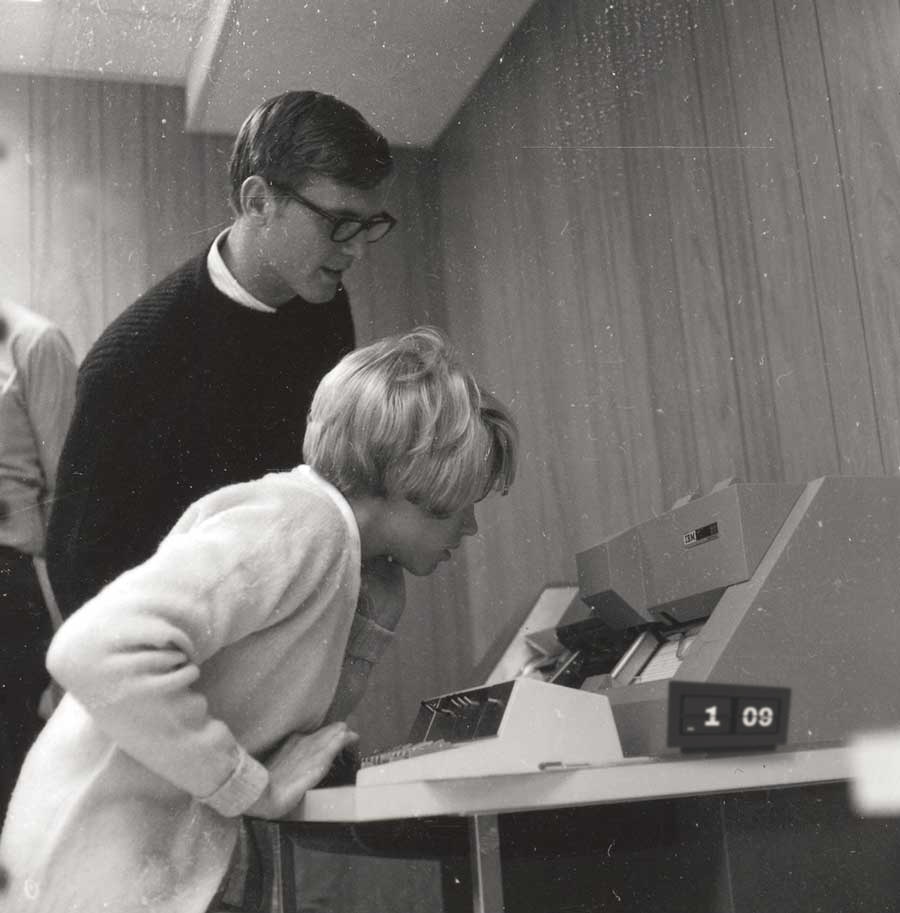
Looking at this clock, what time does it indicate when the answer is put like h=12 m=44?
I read h=1 m=9
